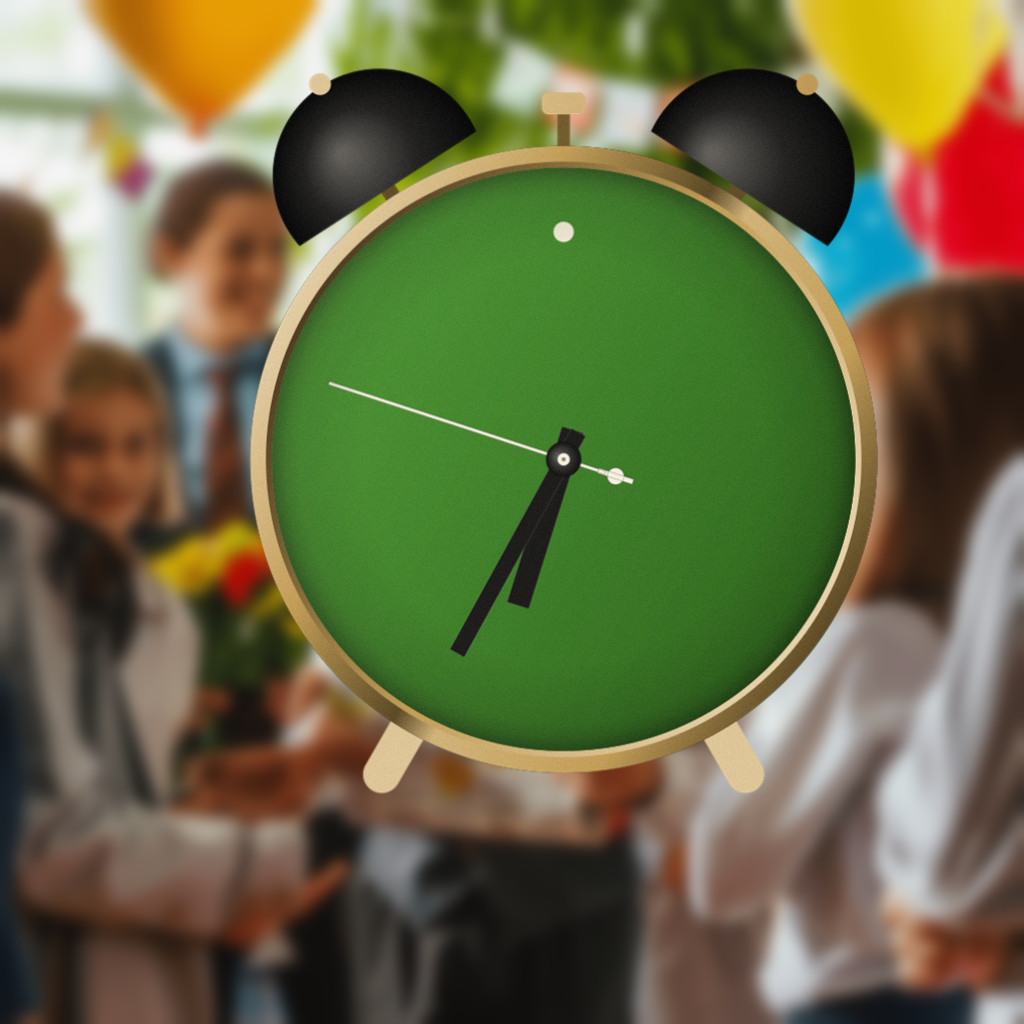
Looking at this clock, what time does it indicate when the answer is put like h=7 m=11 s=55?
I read h=6 m=34 s=48
